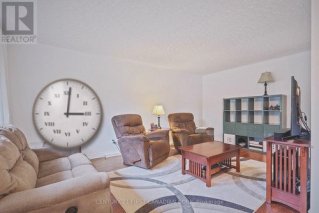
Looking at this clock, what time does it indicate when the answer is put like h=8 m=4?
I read h=3 m=1
